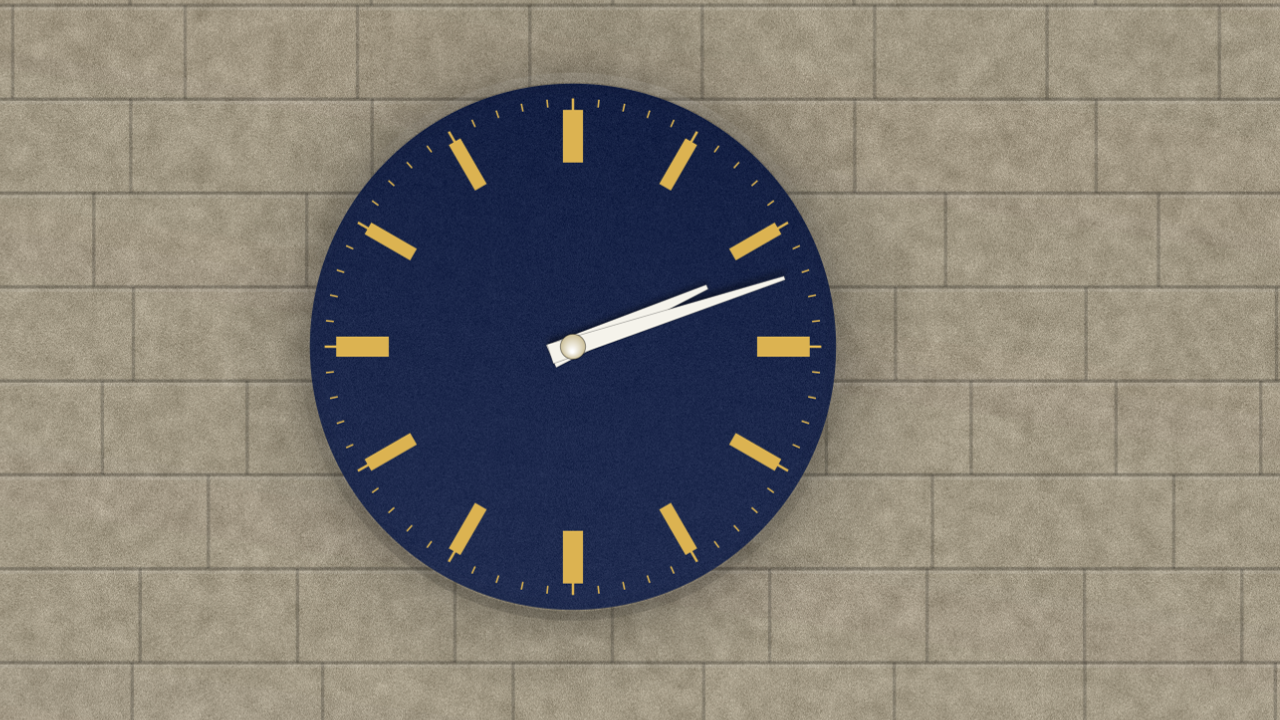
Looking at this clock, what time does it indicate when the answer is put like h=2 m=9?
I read h=2 m=12
